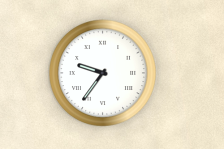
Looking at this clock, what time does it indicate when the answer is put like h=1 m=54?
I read h=9 m=36
